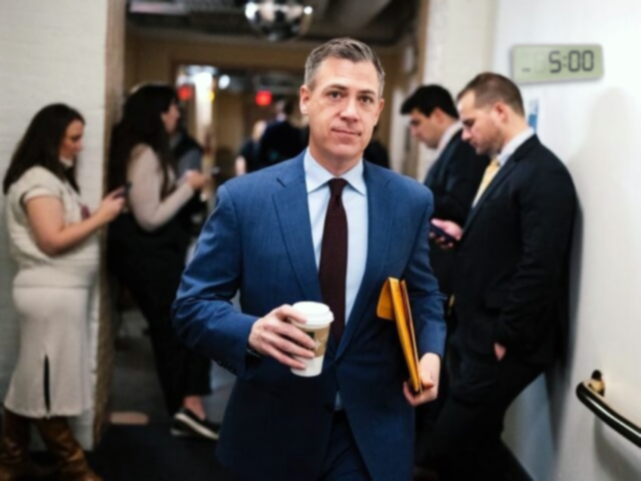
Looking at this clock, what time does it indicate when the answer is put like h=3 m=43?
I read h=5 m=0
